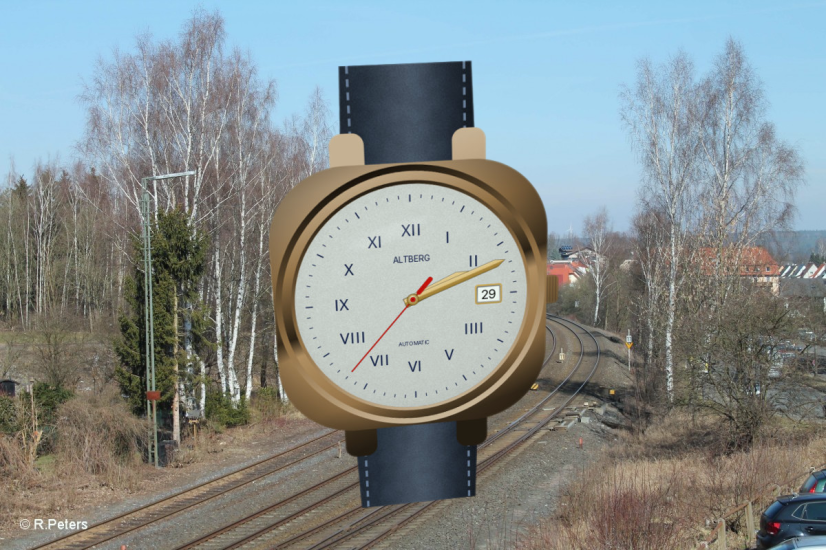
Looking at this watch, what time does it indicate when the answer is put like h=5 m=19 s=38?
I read h=2 m=11 s=37
